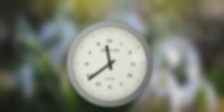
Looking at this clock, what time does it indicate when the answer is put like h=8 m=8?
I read h=11 m=39
